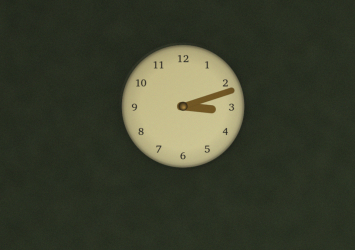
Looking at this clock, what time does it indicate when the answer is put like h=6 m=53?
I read h=3 m=12
